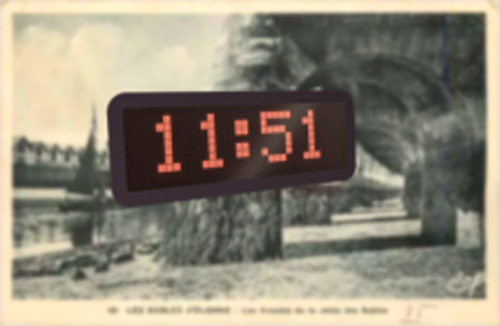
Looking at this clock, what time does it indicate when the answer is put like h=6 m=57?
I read h=11 m=51
